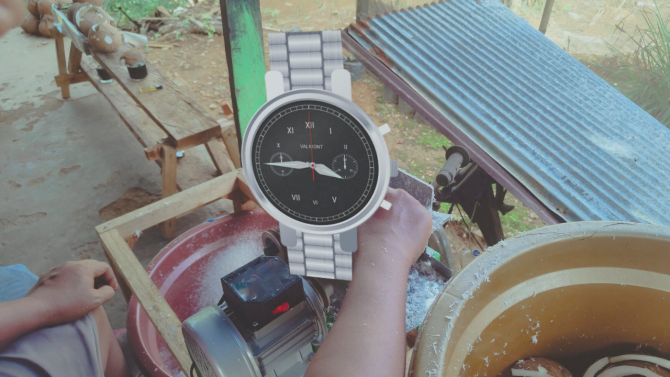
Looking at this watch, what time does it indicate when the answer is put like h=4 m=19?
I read h=3 m=45
